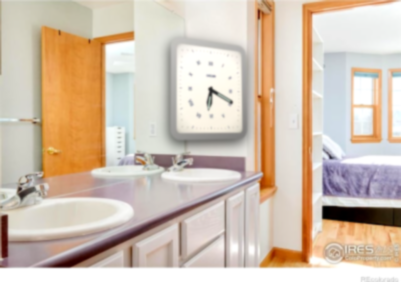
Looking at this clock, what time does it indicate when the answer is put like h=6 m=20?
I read h=6 m=19
